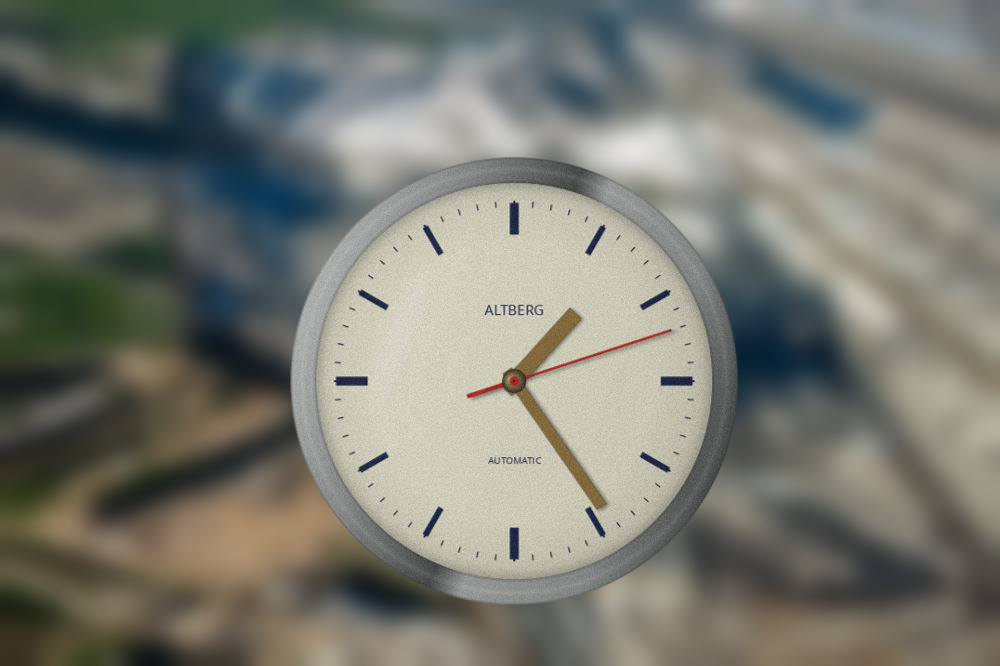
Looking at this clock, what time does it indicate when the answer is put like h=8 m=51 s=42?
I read h=1 m=24 s=12
